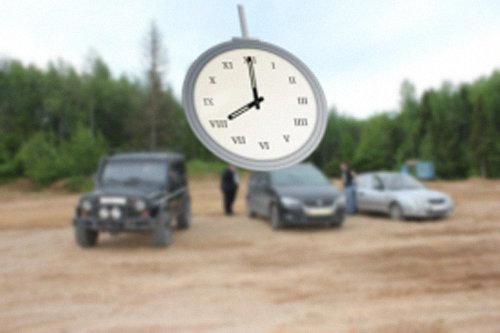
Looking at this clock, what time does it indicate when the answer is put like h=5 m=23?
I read h=8 m=0
